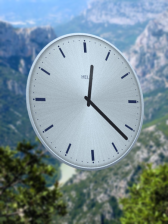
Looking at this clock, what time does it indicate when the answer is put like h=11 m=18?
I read h=12 m=22
